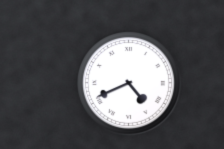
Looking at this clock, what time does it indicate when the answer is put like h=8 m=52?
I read h=4 m=41
